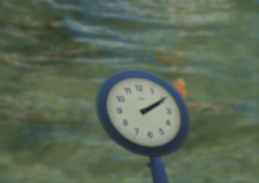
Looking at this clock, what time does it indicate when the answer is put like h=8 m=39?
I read h=2 m=10
